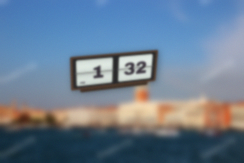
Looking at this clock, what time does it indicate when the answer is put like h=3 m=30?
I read h=1 m=32
